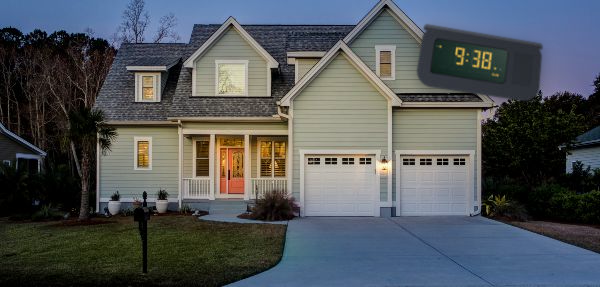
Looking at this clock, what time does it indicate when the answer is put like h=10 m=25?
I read h=9 m=38
